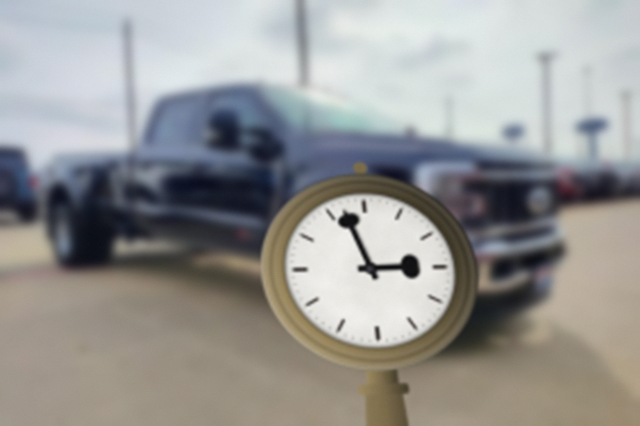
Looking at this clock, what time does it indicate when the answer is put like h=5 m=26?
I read h=2 m=57
